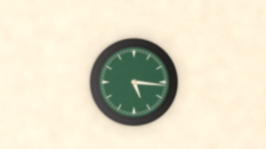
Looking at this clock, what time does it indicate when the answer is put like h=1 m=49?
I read h=5 m=16
